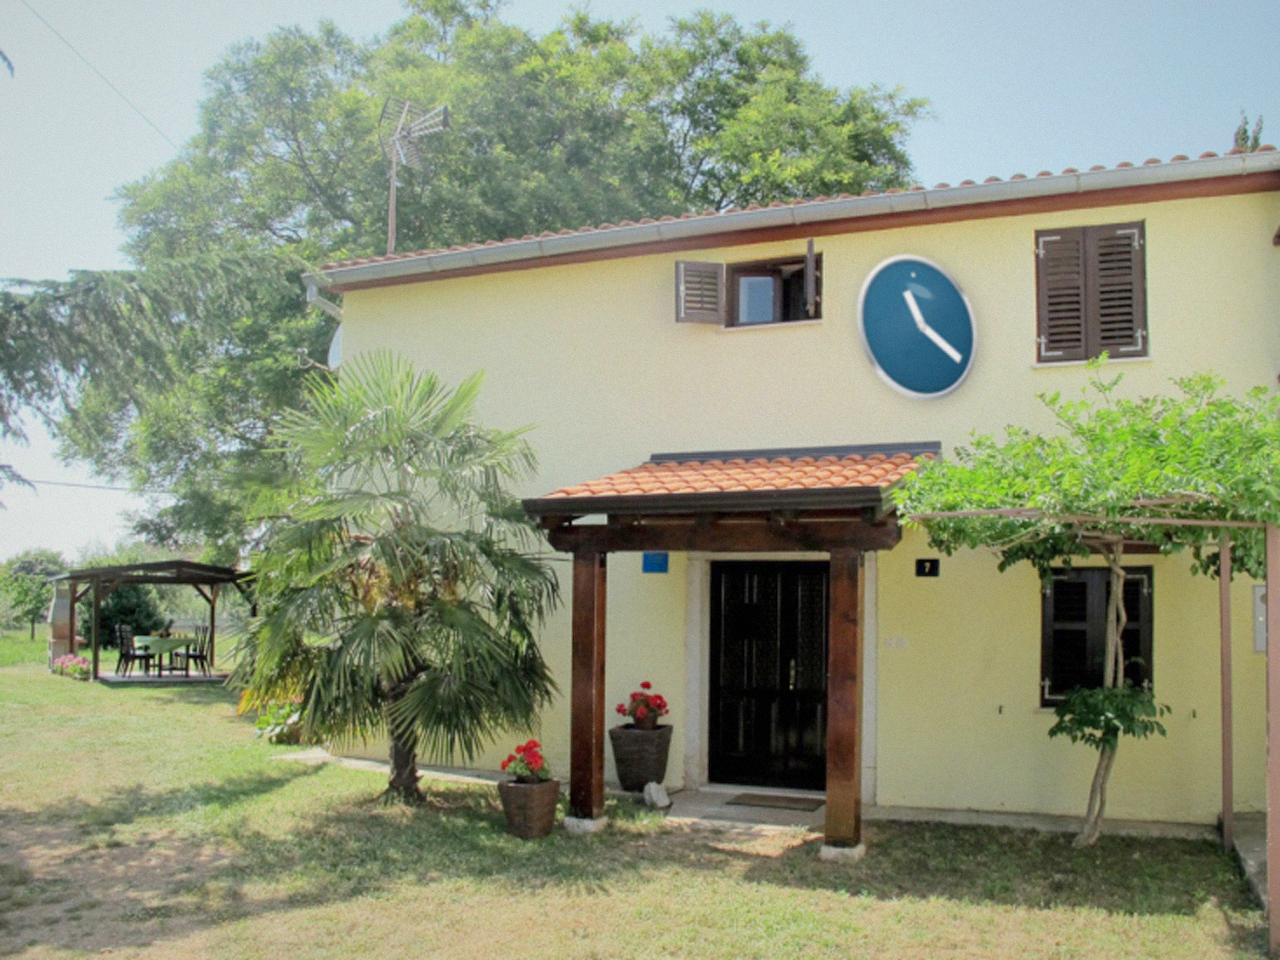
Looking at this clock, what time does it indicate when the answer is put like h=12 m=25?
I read h=11 m=22
